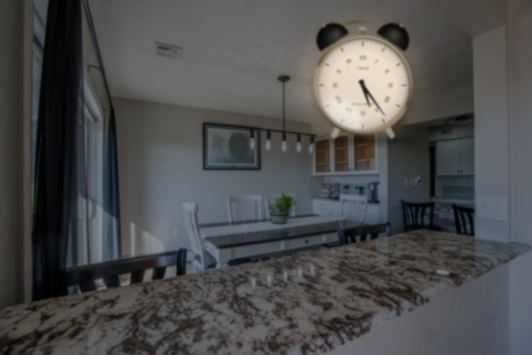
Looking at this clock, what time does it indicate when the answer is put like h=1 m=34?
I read h=5 m=24
